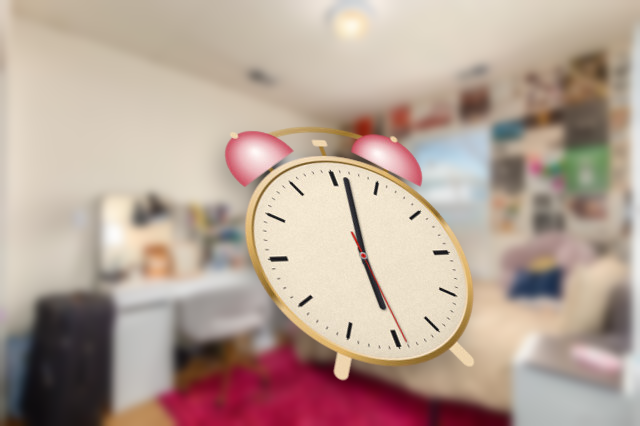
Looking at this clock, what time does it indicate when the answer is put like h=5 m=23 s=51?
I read h=6 m=1 s=29
